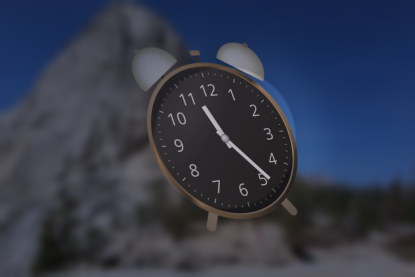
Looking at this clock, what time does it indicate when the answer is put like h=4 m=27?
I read h=11 m=24
